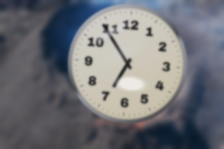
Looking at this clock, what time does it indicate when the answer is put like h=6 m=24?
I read h=6 m=54
